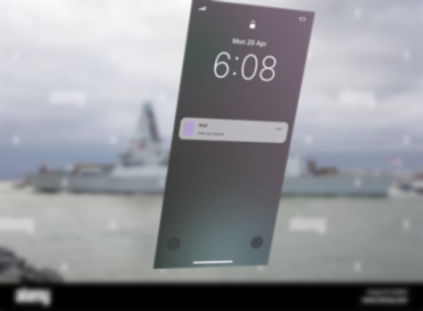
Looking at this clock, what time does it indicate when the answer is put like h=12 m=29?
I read h=6 m=8
